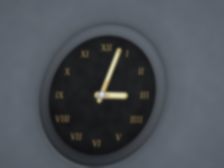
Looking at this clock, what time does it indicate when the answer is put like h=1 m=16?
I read h=3 m=3
